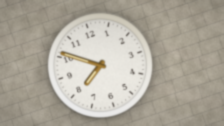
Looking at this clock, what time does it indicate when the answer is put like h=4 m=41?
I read h=7 m=51
